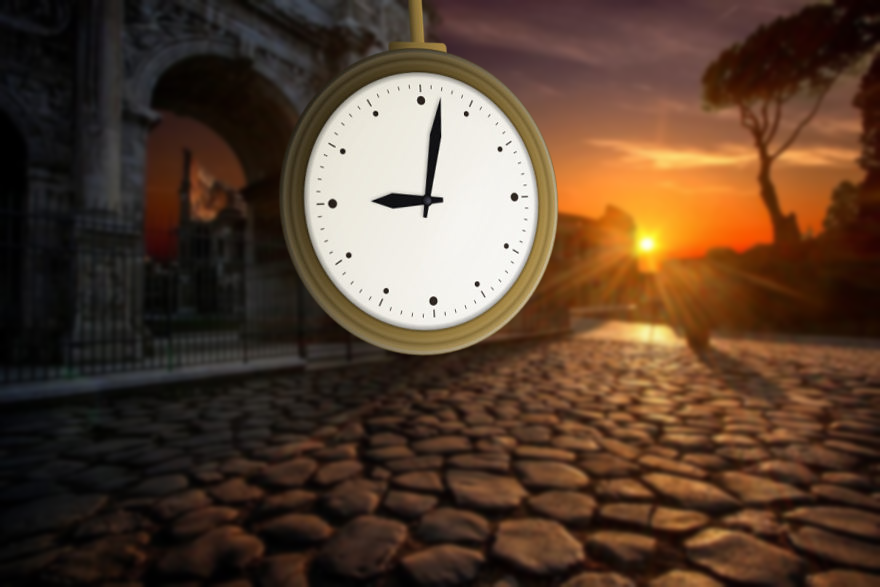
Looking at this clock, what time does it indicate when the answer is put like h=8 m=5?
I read h=9 m=2
